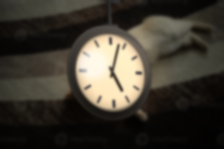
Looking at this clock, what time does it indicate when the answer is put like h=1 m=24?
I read h=5 m=3
